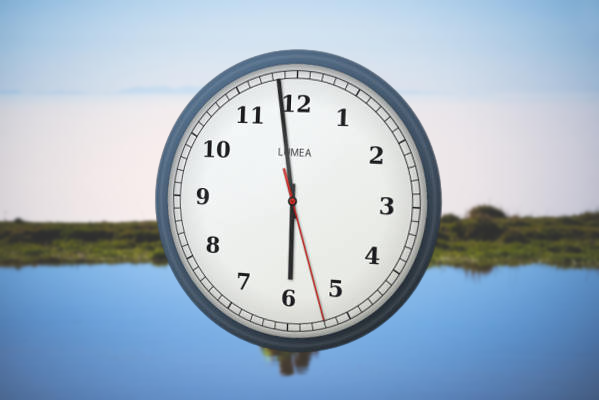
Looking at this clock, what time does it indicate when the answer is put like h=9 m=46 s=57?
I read h=5 m=58 s=27
